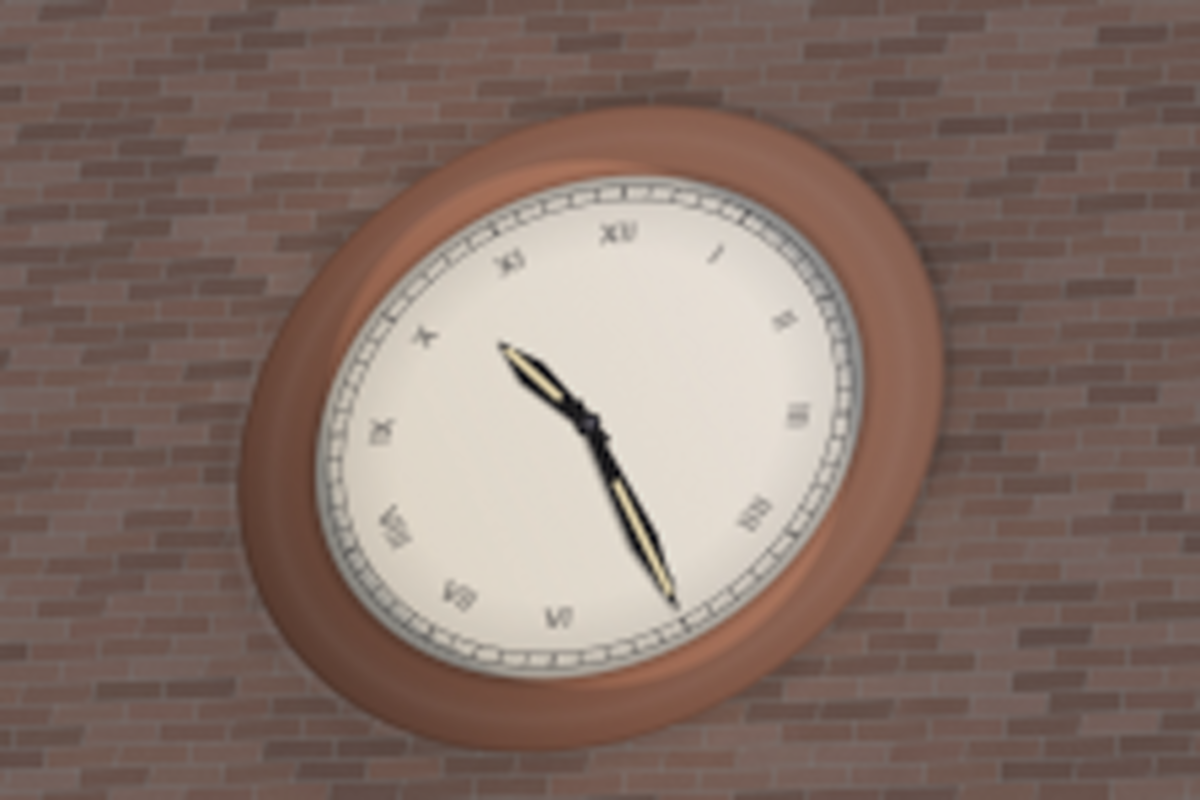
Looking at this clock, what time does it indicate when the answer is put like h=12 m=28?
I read h=10 m=25
